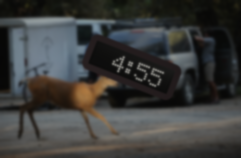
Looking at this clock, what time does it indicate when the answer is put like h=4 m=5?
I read h=4 m=55
